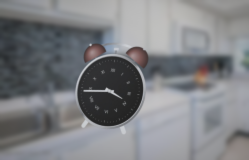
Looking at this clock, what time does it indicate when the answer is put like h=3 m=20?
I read h=3 m=44
